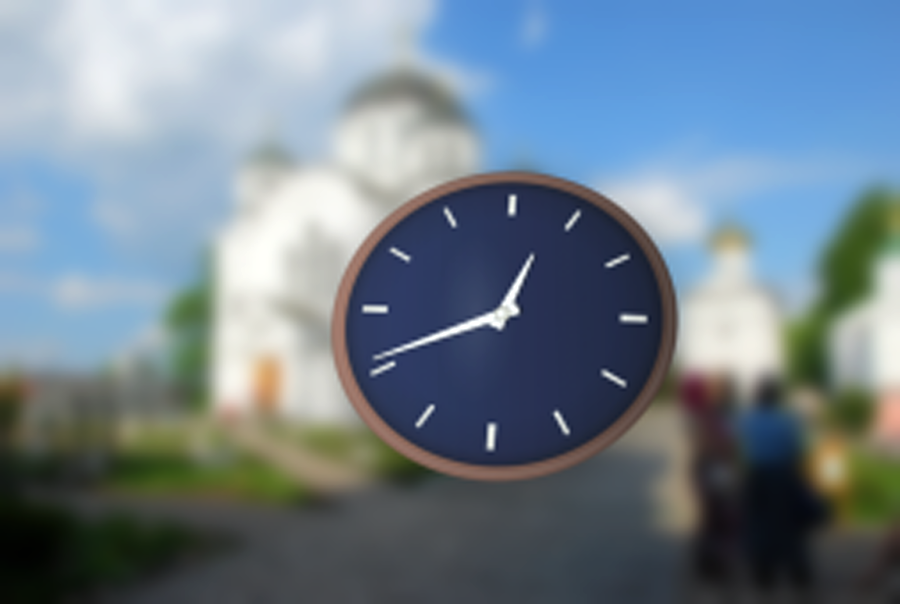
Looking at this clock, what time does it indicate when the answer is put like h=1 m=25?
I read h=12 m=41
